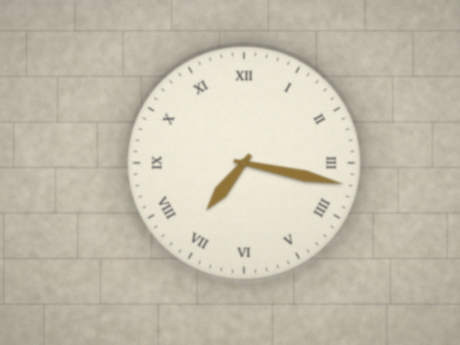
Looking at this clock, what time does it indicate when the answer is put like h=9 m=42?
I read h=7 m=17
